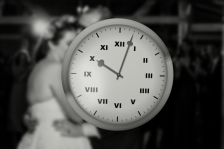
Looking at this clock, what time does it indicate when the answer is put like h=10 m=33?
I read h=10 m=3
